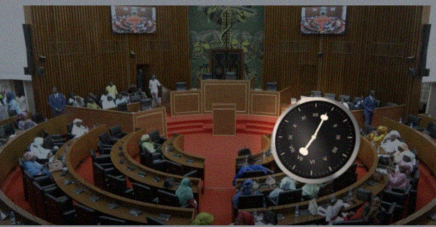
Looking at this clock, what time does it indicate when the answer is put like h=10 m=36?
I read h=7 m=4
